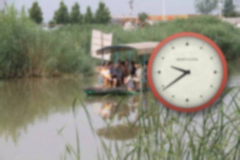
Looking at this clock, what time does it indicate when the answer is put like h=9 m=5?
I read h=9 m=39
